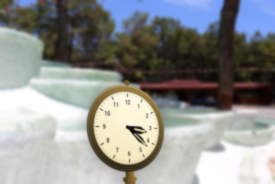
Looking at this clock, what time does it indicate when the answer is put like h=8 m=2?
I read h=3 m=22
